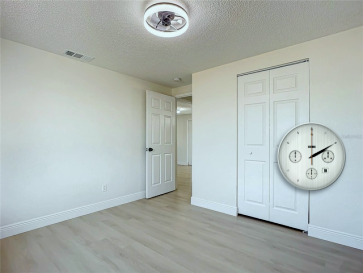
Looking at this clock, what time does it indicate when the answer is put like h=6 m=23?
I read h=2 m=10
